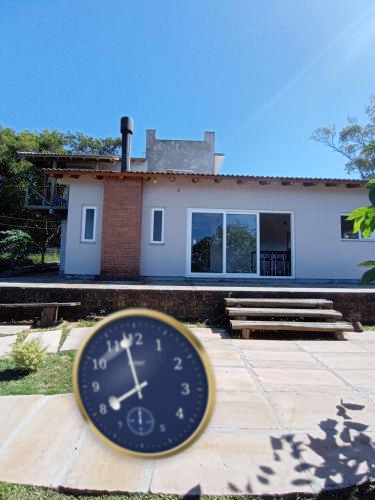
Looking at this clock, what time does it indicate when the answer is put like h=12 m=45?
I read h=7 m=58
